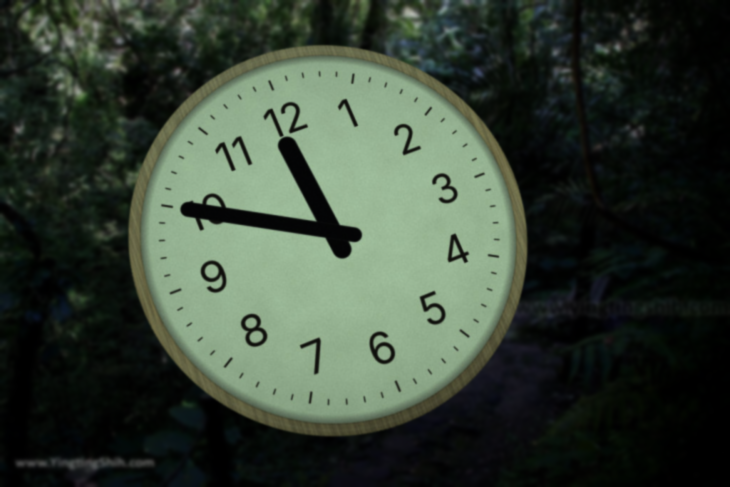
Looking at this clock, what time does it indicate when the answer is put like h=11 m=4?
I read h=11 m=50
